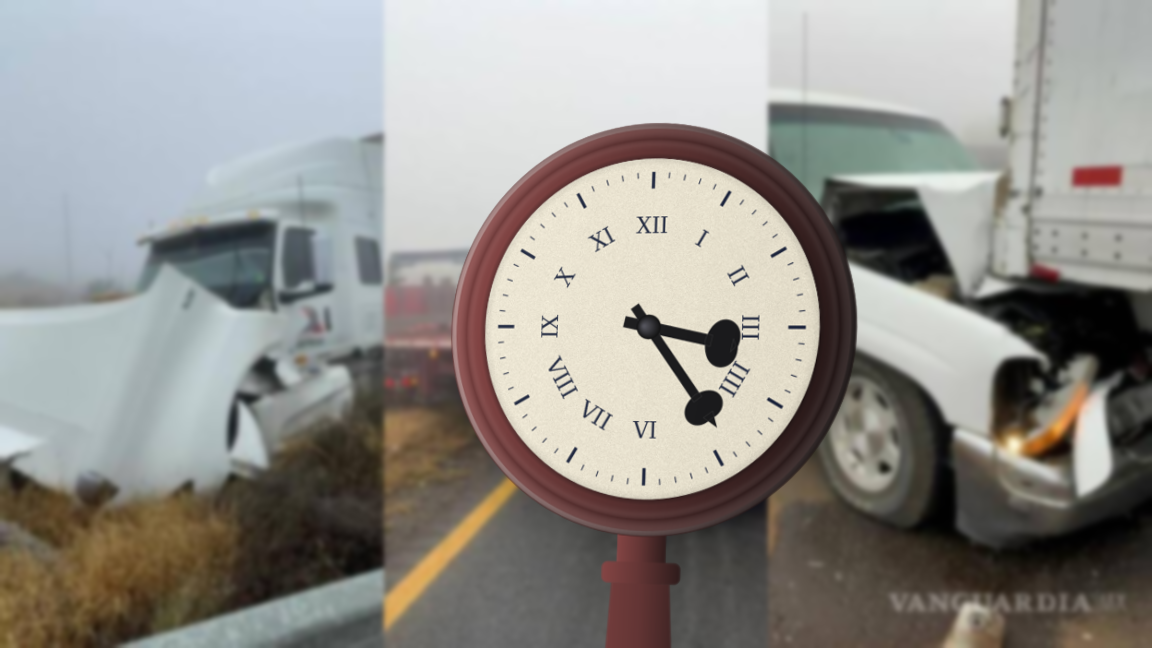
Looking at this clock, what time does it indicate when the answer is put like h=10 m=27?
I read h=3 m=24
